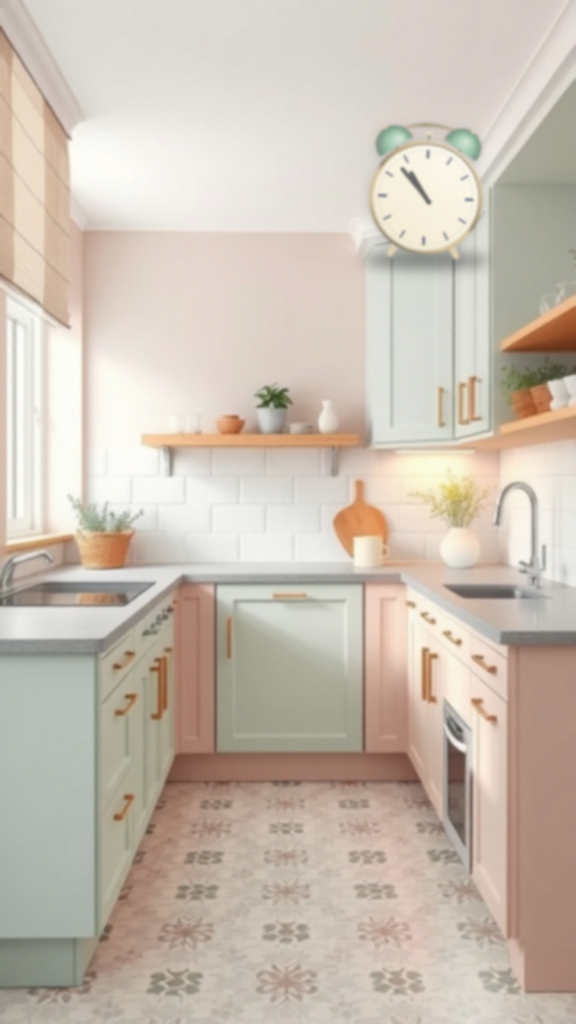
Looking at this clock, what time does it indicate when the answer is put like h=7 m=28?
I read h=10 m=53
